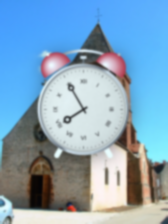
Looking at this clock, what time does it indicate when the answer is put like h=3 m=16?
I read h=7 m=55
